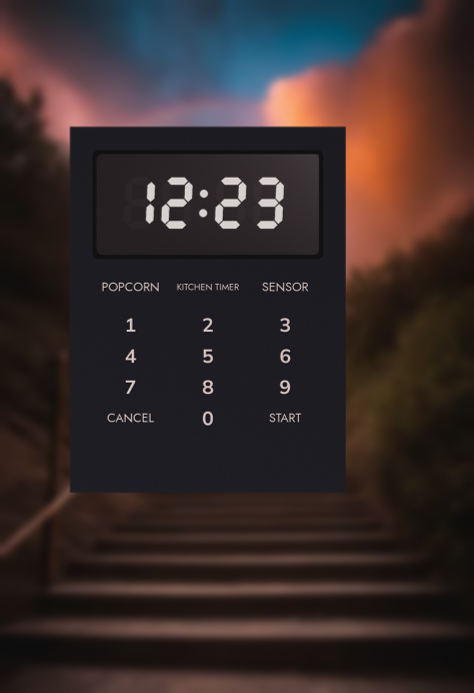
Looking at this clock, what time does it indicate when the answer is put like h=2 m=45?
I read h=12 m=23
